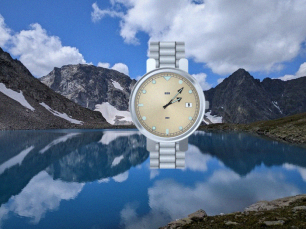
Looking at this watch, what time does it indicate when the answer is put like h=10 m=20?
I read h=2 m=7
